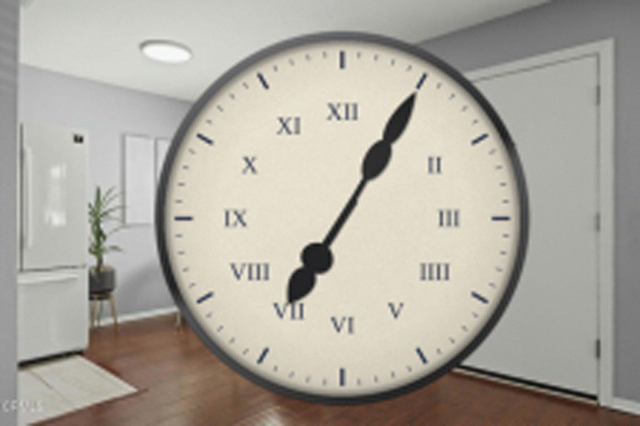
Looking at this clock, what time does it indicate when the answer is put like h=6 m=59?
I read h=7 m=5
